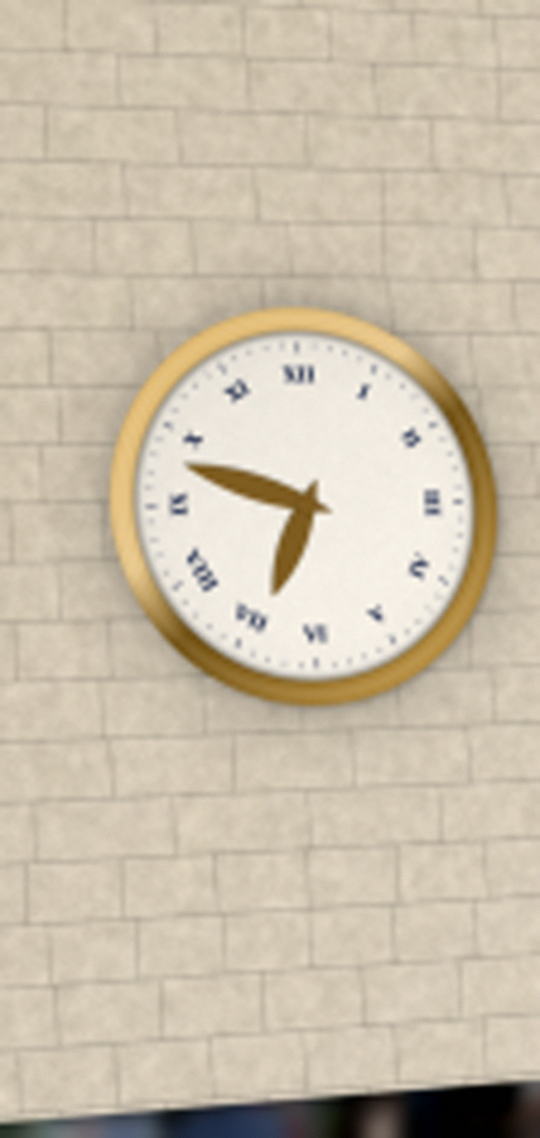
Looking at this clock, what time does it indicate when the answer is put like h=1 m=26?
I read h=6 m=48
